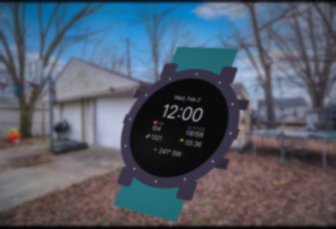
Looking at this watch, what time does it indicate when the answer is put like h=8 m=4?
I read h=12 m=0
